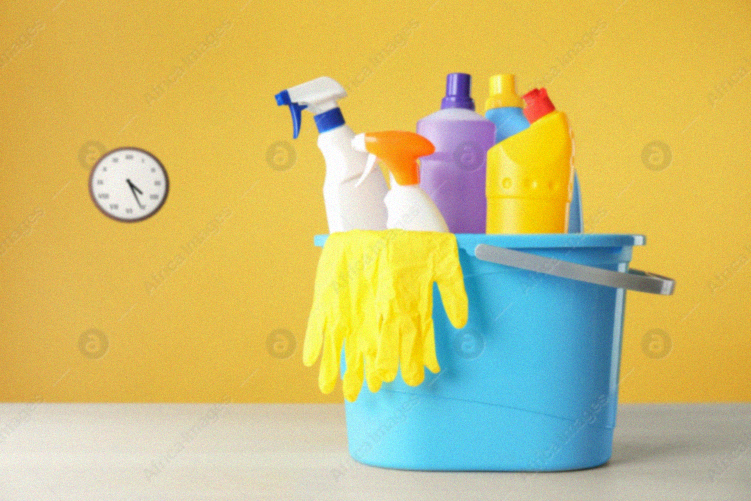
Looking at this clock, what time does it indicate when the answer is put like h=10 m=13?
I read h=4 m=26
